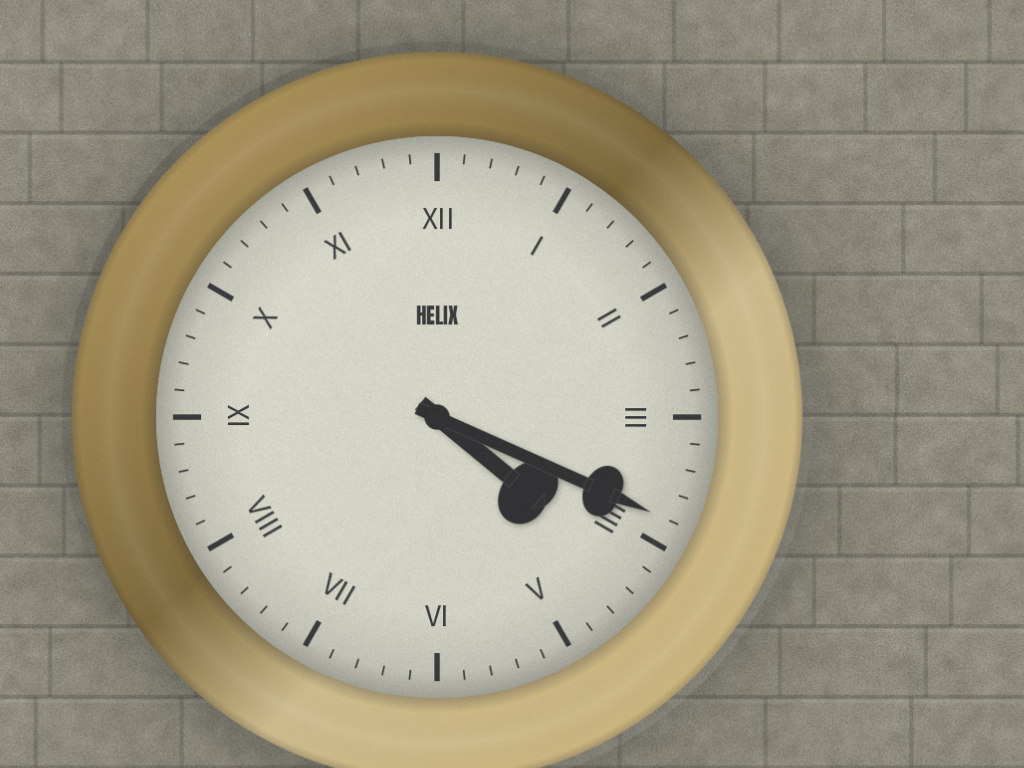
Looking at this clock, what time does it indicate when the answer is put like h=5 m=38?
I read h=4 m=19
